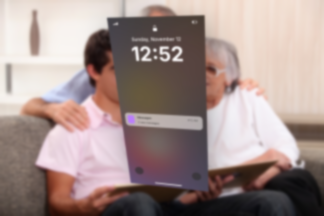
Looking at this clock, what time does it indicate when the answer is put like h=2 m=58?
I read h=12 m=52
